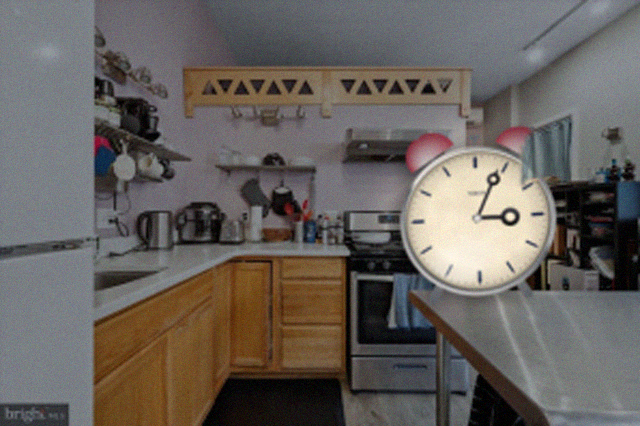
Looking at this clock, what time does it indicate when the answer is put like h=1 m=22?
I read h=3 m=4
